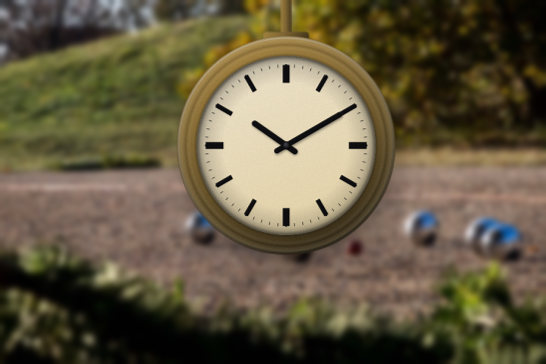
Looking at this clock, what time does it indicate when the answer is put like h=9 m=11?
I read h=10 m=10
